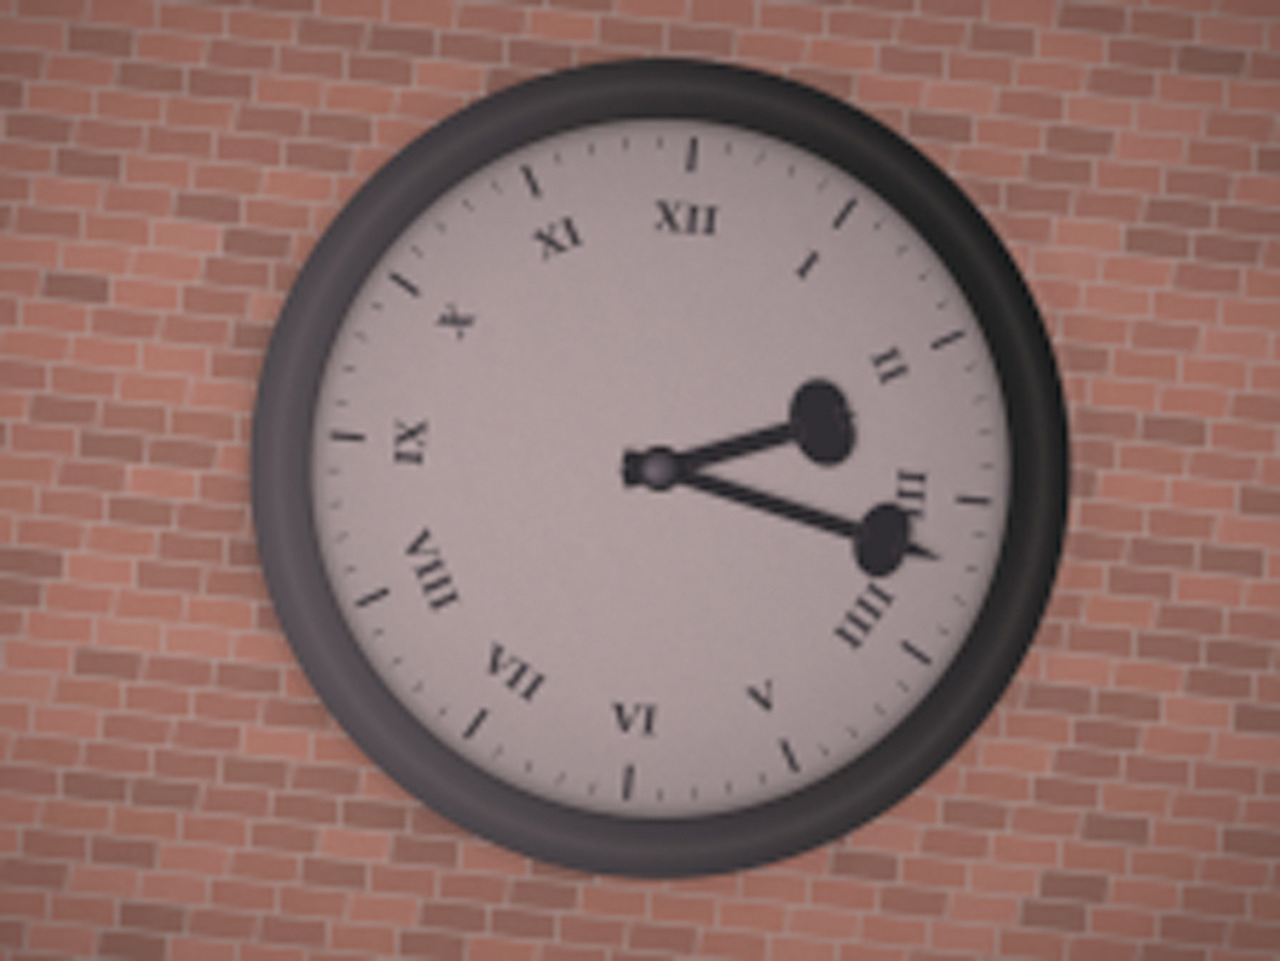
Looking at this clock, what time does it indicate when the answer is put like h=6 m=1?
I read h=2 m=17
